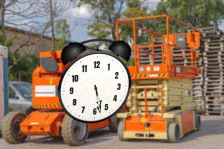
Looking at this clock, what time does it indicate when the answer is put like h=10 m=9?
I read h=5 m=28
